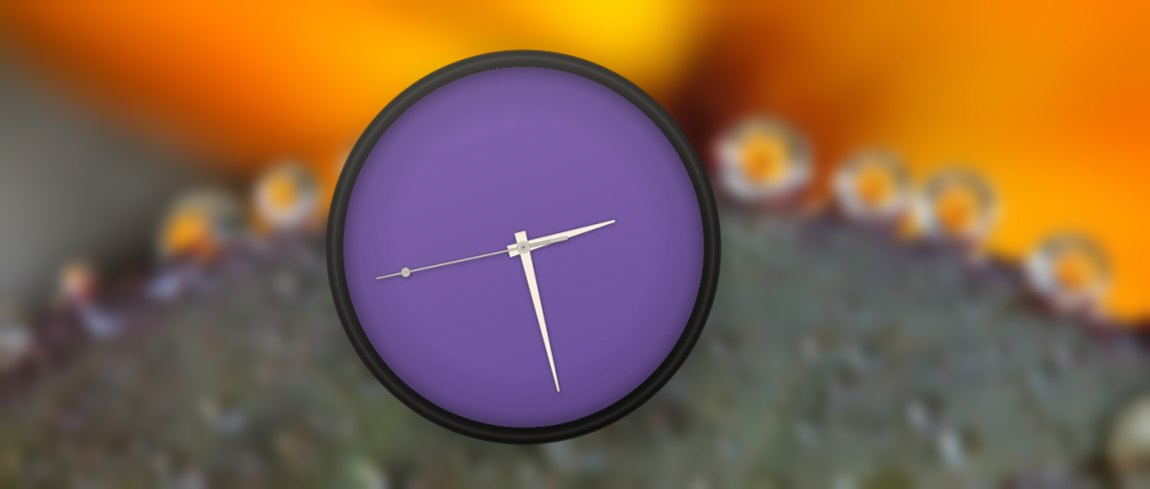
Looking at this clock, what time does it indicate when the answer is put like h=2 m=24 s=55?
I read h=2 m=27 s=43
